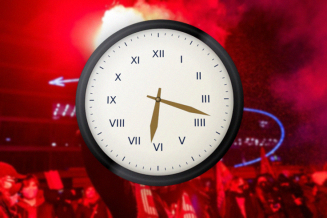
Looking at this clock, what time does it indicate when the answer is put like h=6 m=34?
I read h=6 m=18
